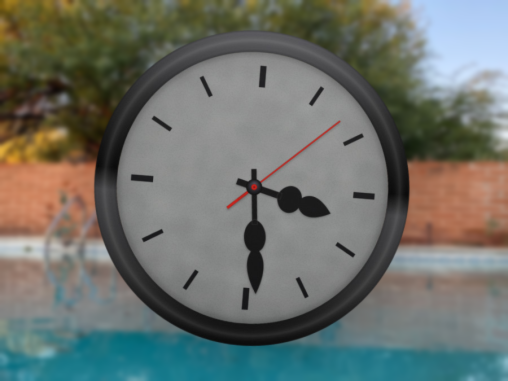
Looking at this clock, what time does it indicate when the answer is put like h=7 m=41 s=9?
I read h=3 m=29 s=8
